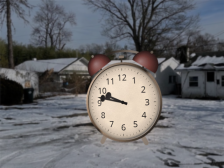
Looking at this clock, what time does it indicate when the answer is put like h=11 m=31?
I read h=9 m=47
